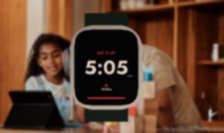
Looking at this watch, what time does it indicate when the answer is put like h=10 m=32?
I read h=5 m=5
